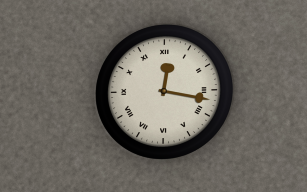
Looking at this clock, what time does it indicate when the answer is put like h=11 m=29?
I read h=12 m=17
